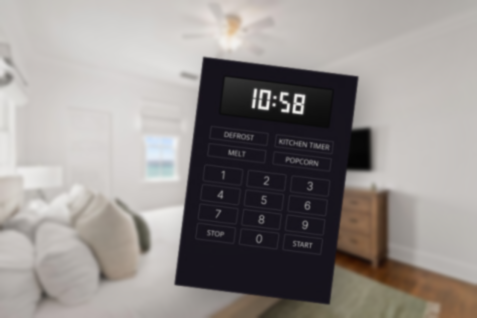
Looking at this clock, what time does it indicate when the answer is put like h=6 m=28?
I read h=10 m=58
